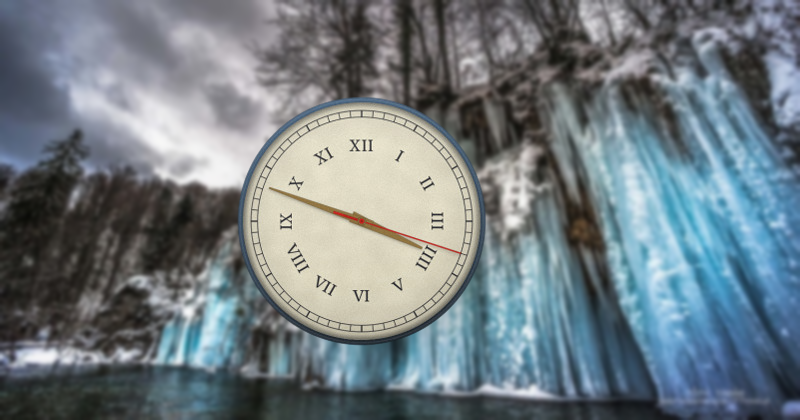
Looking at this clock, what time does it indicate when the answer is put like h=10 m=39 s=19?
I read h=3 m=48 s=18
